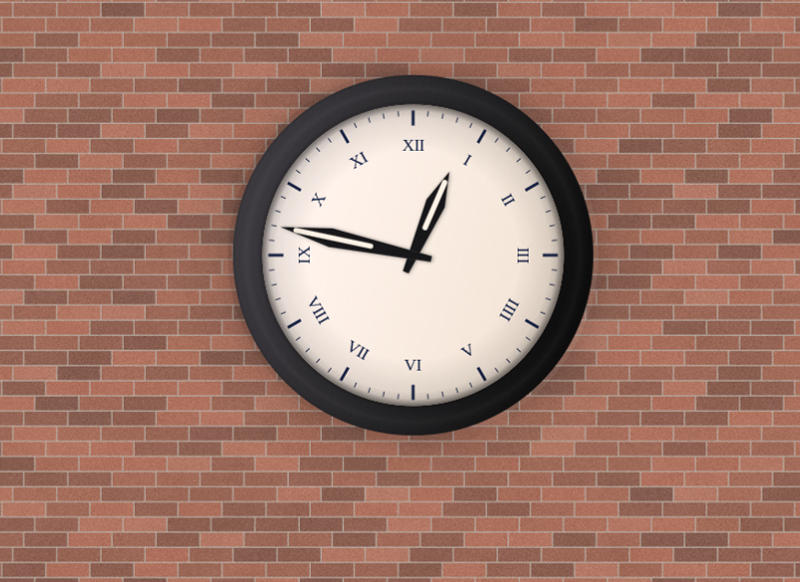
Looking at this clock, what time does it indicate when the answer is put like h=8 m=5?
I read h=12 m=47
